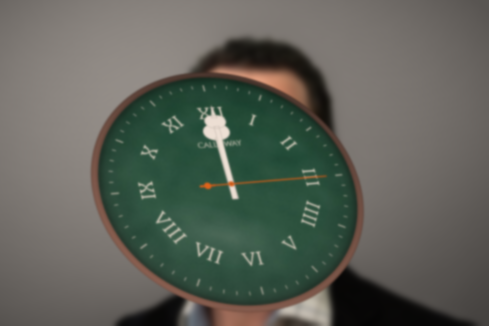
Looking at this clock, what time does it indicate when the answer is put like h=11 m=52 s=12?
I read h=12 m=0 s=15
